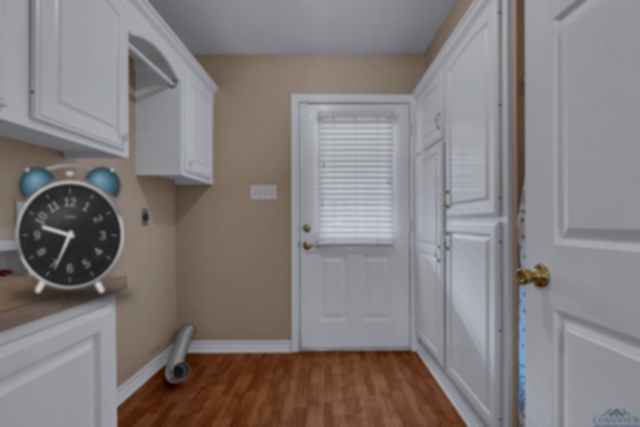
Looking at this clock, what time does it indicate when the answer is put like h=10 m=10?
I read h=9 m=34
